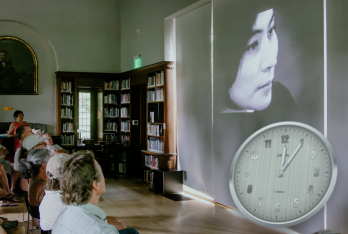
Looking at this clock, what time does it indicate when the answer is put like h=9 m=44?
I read h=12 m=5
